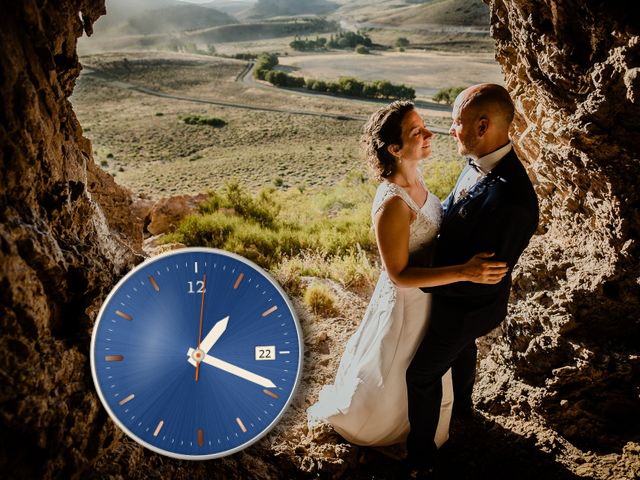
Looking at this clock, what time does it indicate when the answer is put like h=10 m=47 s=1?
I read h=1 m=19 s=1
